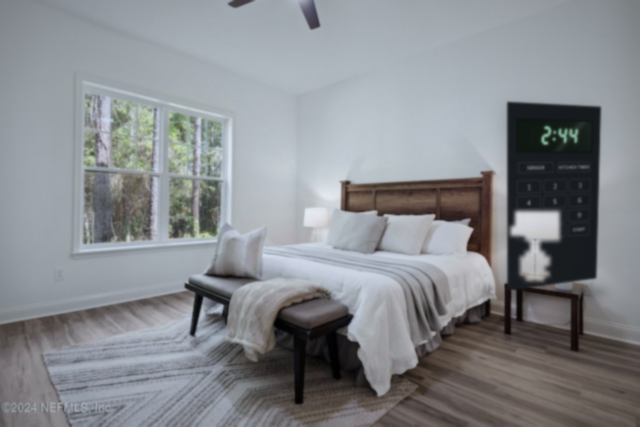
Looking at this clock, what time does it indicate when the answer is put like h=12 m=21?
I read h=2 m=44
